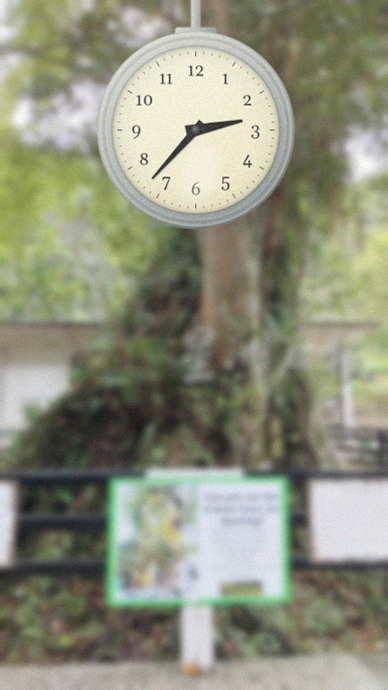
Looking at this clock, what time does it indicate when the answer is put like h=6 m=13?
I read h=2 m=37
